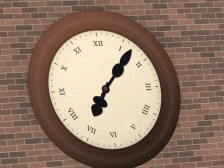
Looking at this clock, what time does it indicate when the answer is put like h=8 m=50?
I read h=7 m=7
